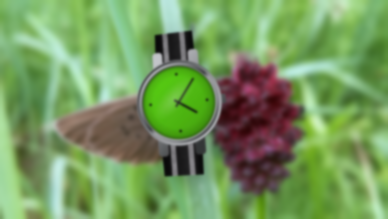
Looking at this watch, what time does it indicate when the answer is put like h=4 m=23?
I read h=4 m=6
